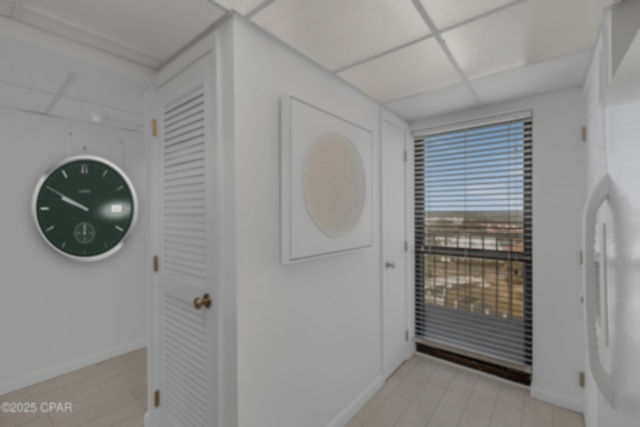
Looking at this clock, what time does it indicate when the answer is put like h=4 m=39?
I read h=9 m=50
